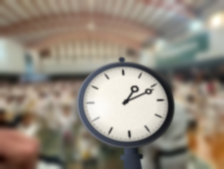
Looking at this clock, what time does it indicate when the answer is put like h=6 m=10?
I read h=1 m=11
